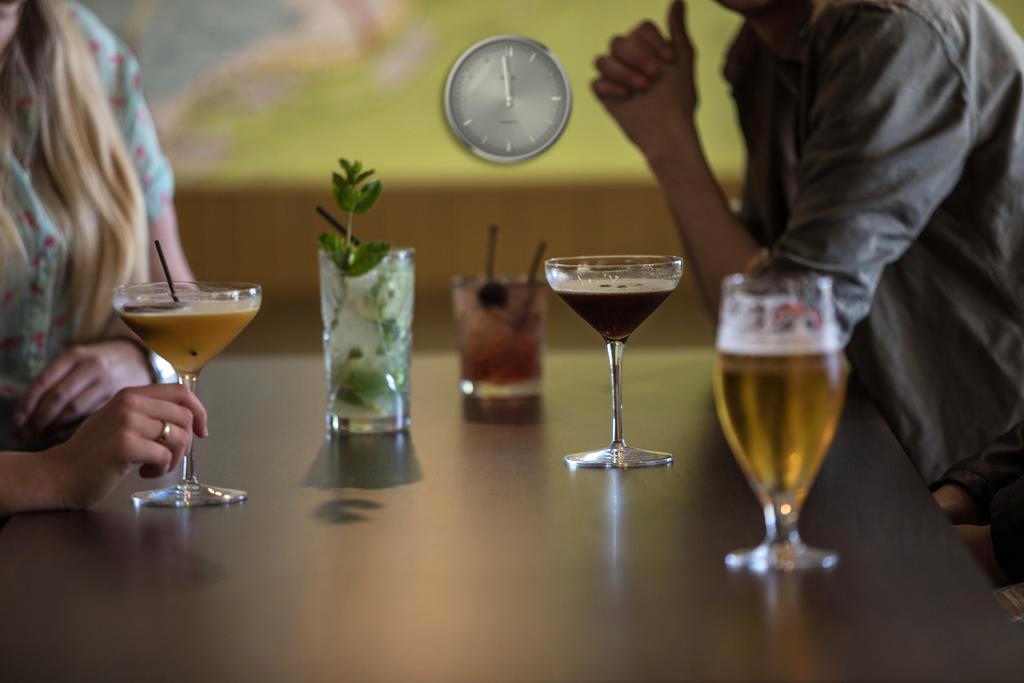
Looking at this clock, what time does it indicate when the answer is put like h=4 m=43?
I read h=11 m=59
